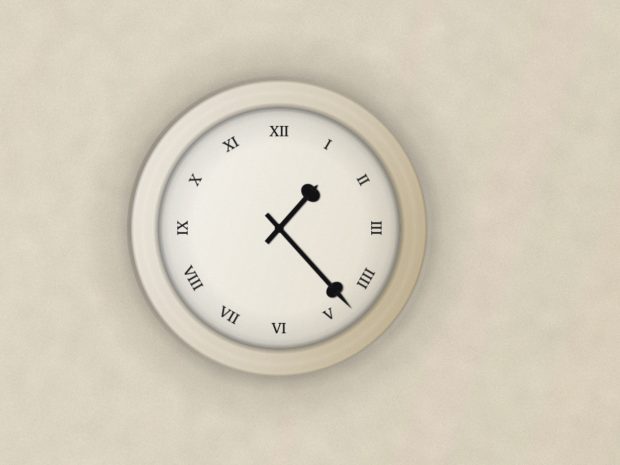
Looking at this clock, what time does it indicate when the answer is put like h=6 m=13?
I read h=1 m=23
